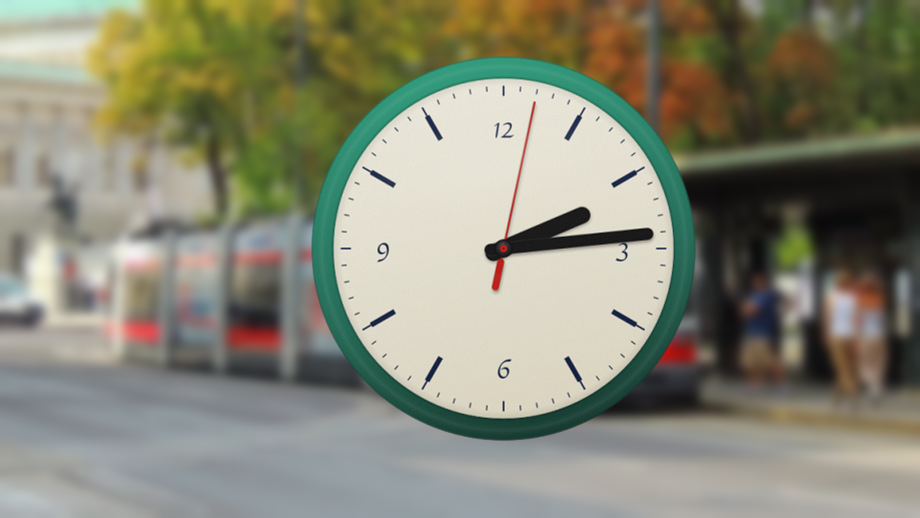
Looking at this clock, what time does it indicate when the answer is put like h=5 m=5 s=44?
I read h=2 m=14 s=2
